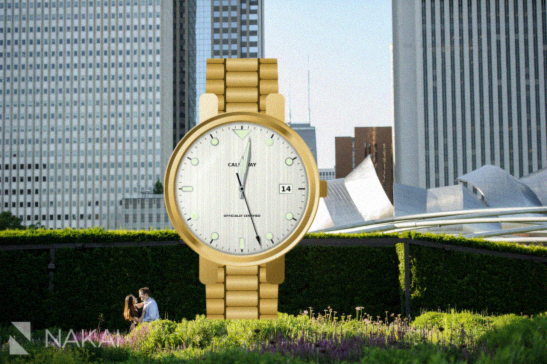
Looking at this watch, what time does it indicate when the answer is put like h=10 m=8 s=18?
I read h=12 m=1 s=27
